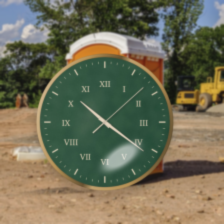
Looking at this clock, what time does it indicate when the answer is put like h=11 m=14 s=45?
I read h=10 m=21 s=8
